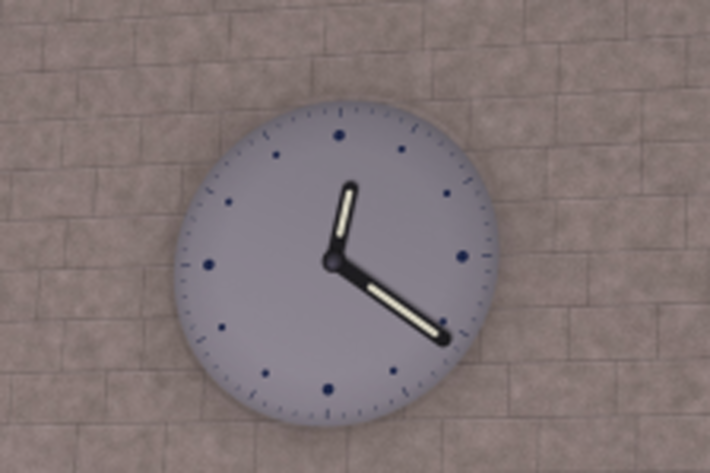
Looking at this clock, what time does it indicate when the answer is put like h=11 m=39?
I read h=12 m=21
